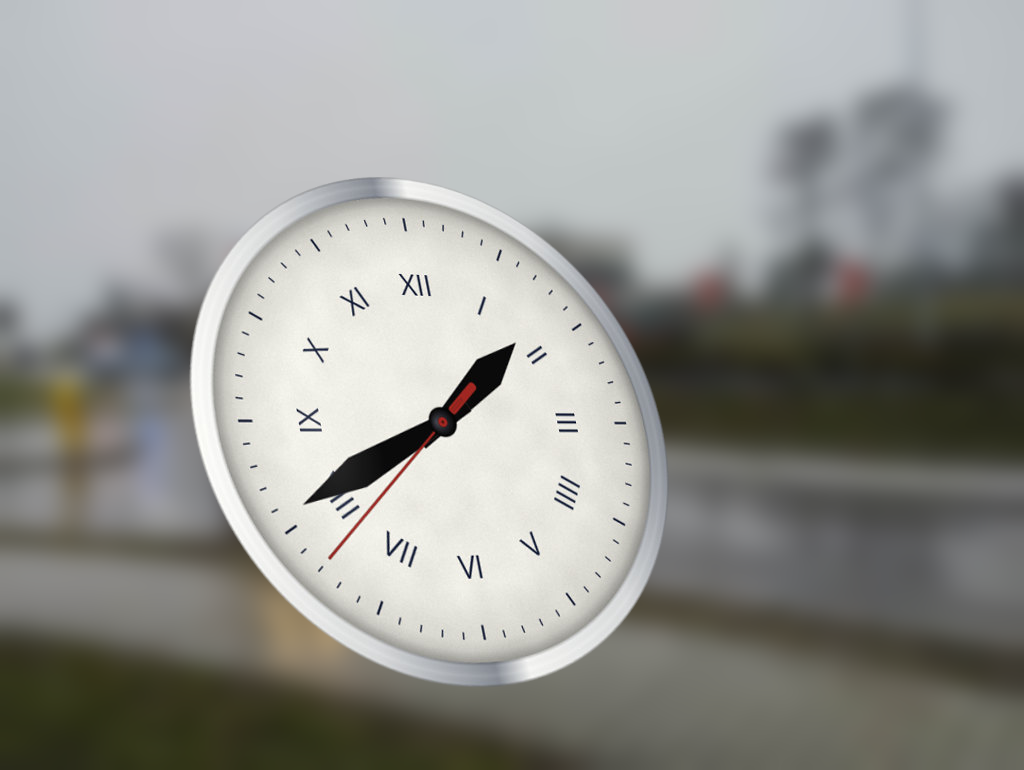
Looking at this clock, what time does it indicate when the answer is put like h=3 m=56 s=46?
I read h=1 m=40 s=38
